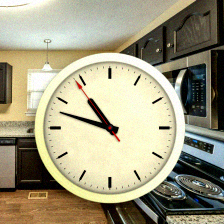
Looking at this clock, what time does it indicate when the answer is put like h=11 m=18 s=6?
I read h=10 m=47 s=54
